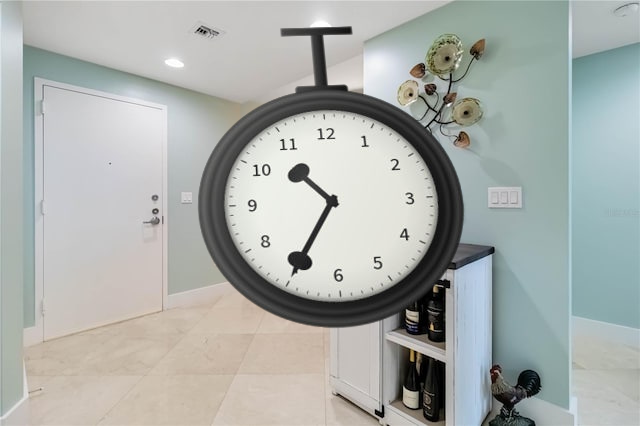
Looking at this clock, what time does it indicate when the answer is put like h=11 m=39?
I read h=10 m=35
